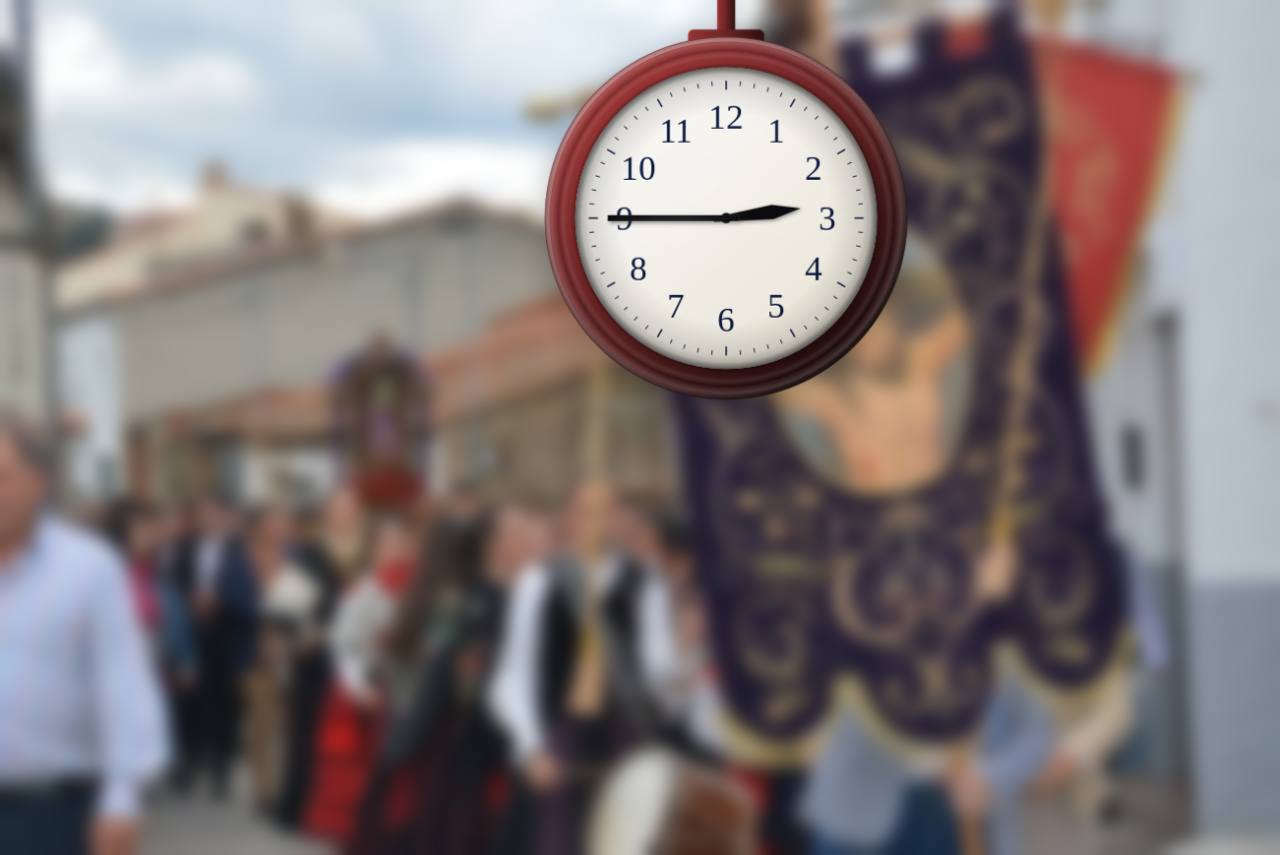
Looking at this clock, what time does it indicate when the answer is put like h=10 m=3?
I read h=2 m=45
